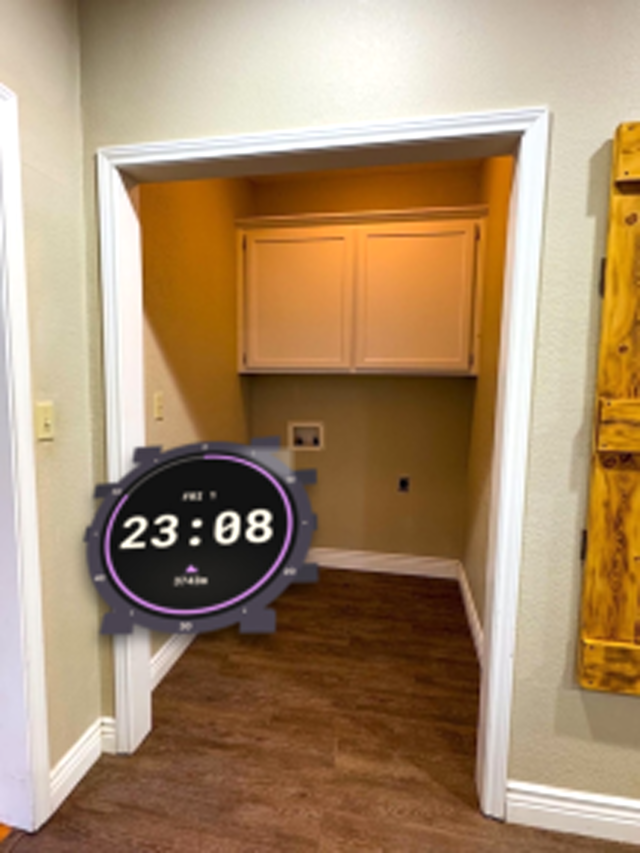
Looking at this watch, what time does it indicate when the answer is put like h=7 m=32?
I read h=23 m=8
